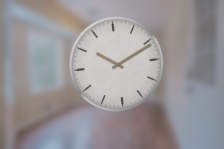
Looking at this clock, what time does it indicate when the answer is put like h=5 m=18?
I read h=10 m=11
